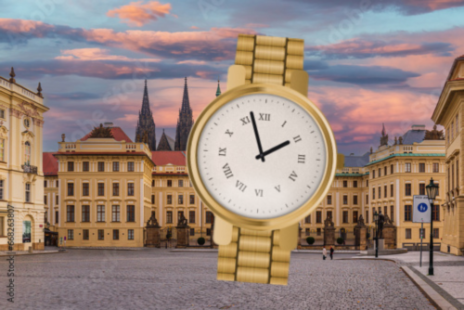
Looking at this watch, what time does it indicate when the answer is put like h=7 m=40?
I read h=1 m=57
